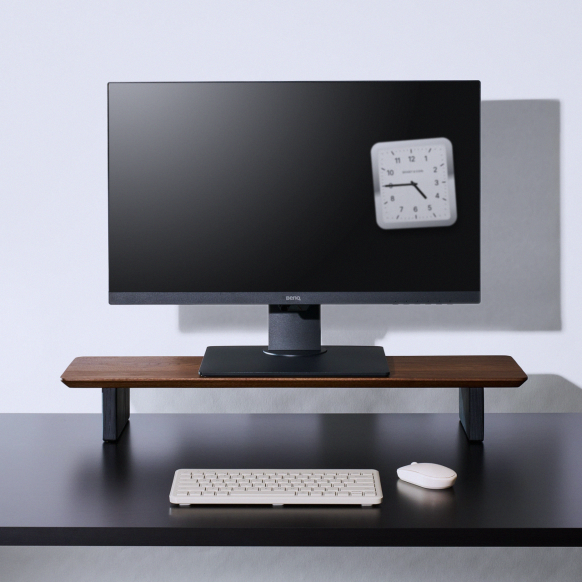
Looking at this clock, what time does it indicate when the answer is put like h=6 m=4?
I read h=4 m=45
